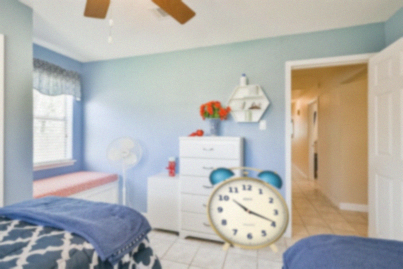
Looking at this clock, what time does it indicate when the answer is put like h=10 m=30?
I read h=10 m=19
